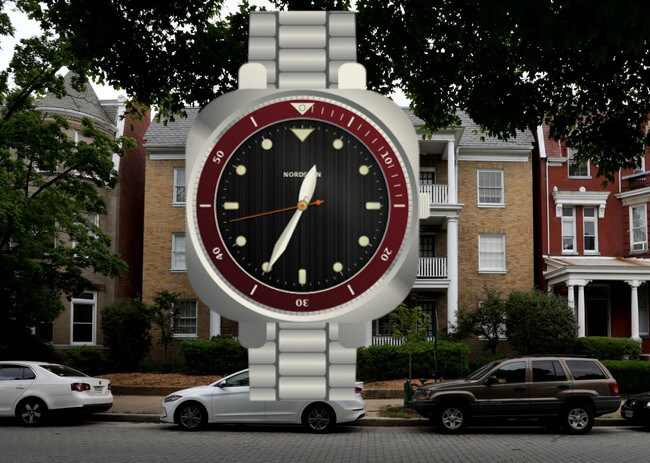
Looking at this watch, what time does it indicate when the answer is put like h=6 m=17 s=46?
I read h=12 m=34 s=43
